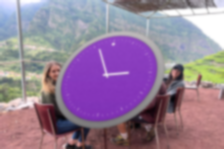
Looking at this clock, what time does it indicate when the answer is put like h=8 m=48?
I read h=2 m=56
